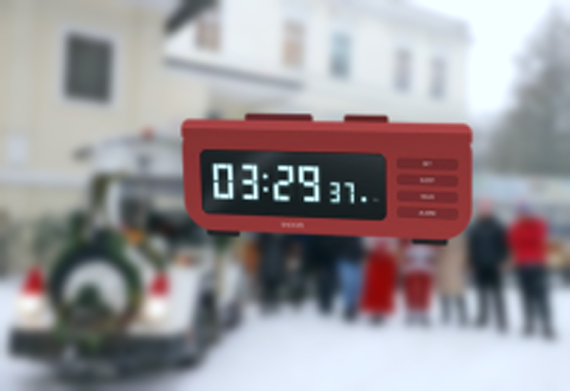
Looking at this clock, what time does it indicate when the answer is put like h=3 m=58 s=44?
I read h=3 m=29 s=37
